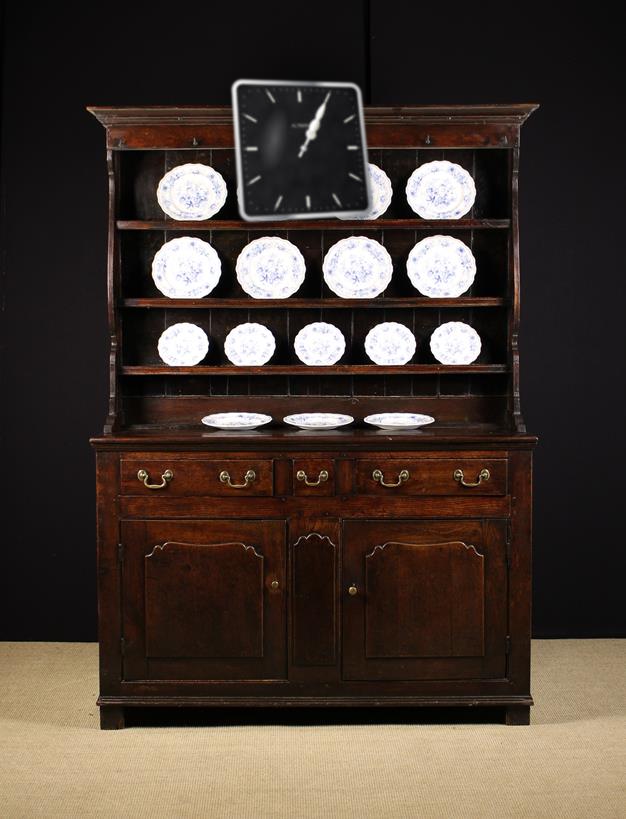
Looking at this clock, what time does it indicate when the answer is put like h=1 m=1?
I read h=1 m=5
